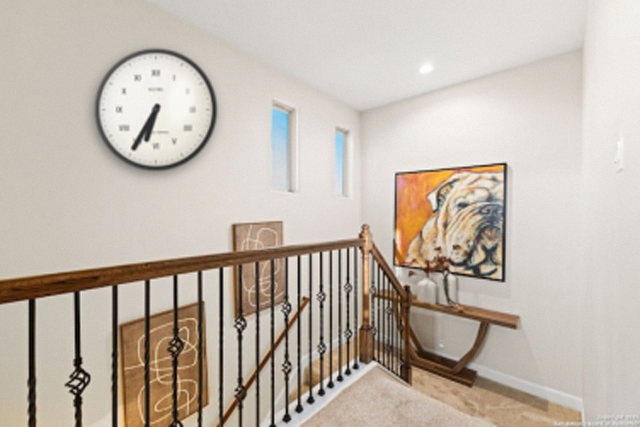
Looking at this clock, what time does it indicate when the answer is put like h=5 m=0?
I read h=6 m=35
